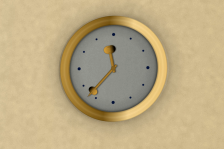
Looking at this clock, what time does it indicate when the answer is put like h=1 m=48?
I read h=11 m=37
